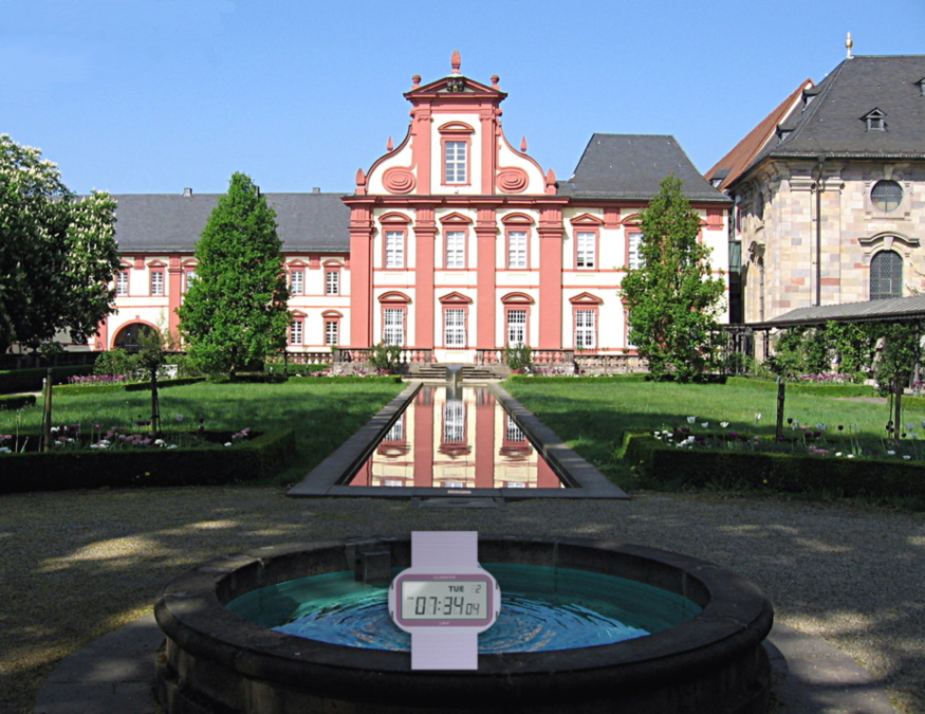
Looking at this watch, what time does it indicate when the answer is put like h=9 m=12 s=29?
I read h=7 m=34 s=4
